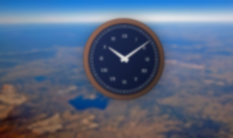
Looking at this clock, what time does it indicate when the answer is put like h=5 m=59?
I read h=10 m=9
